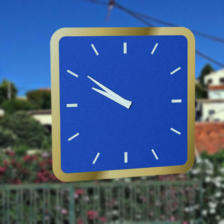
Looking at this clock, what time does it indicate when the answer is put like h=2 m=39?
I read h=9 m=51
